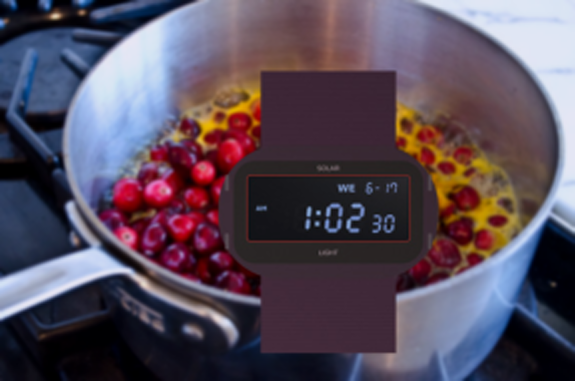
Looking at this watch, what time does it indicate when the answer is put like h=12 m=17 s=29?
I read h=1 m=2 s=30
